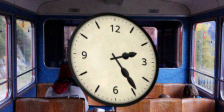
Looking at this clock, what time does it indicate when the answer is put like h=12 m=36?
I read h=2 m=24
